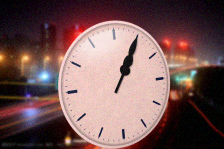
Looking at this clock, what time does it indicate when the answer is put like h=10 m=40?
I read h=1 m=5
